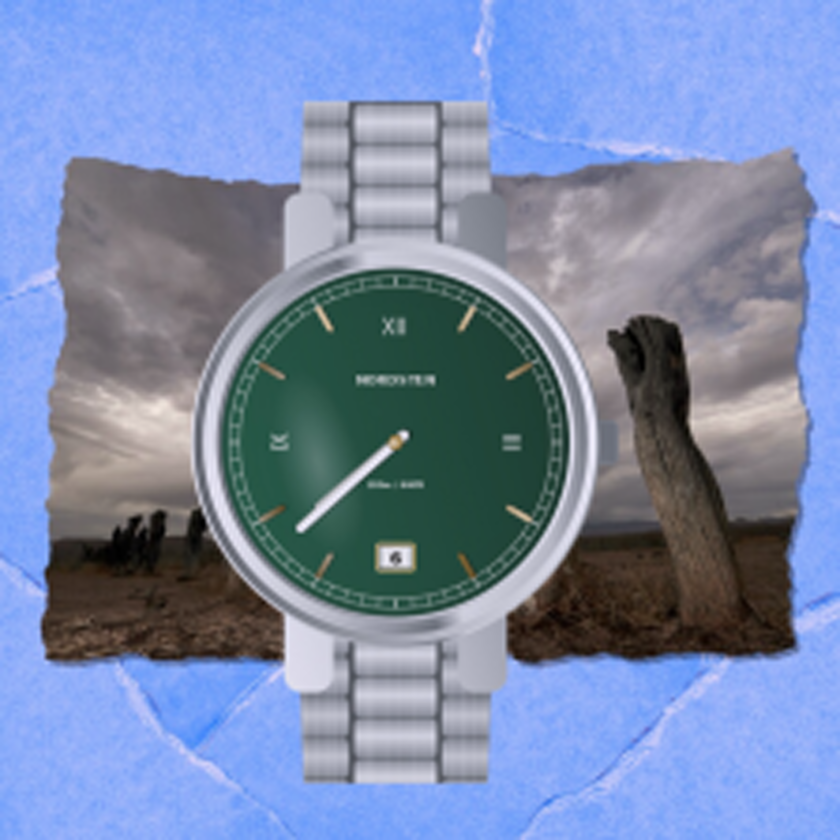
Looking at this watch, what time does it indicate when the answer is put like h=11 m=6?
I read h=7 m=38
